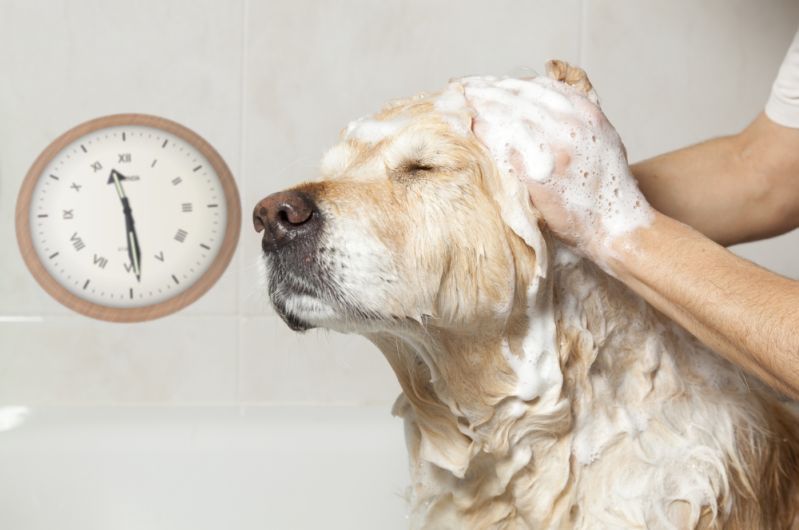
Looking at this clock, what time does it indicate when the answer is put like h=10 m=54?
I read h=11 m=29
